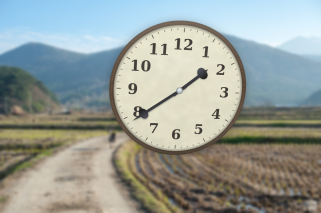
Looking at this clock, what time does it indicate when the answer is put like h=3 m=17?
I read h=1 m=39
